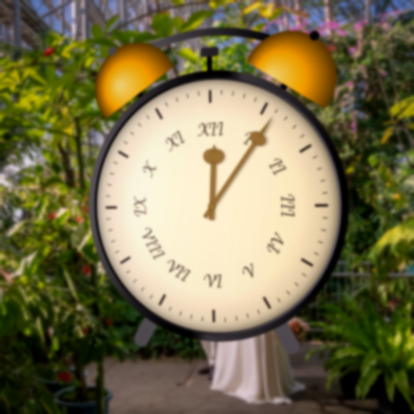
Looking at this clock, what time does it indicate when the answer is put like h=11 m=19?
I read h=12 m=6
